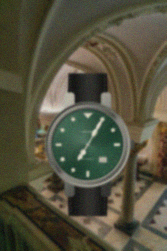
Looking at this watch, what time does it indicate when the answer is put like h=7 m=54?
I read h=7 m=5
